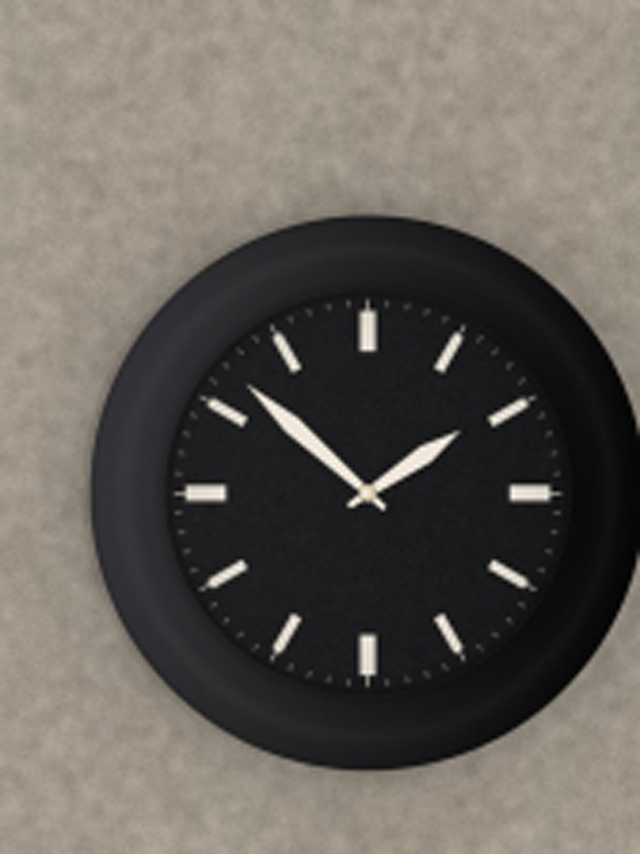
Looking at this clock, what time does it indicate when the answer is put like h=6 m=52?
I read h=1 m=52
